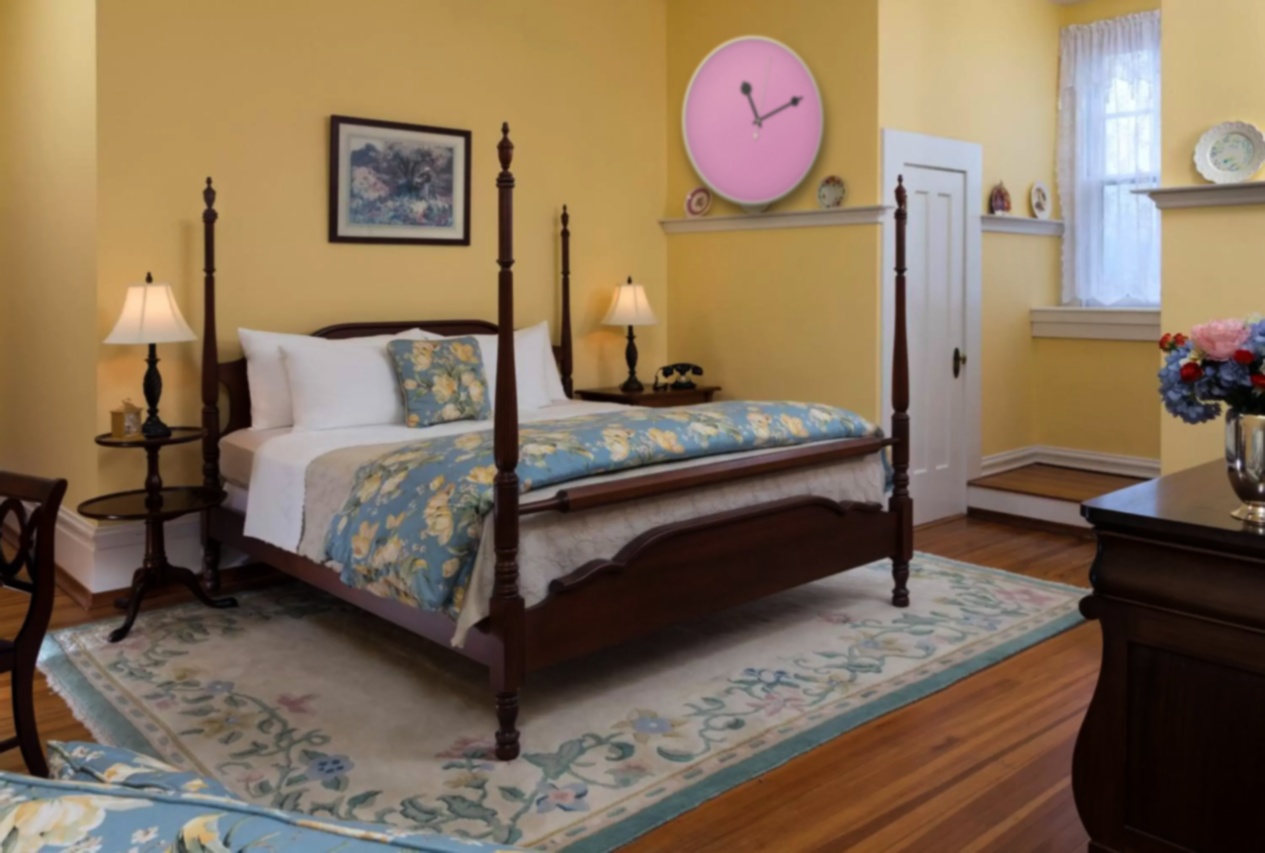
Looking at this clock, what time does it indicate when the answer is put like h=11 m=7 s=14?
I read h=11 m=11 s=2
